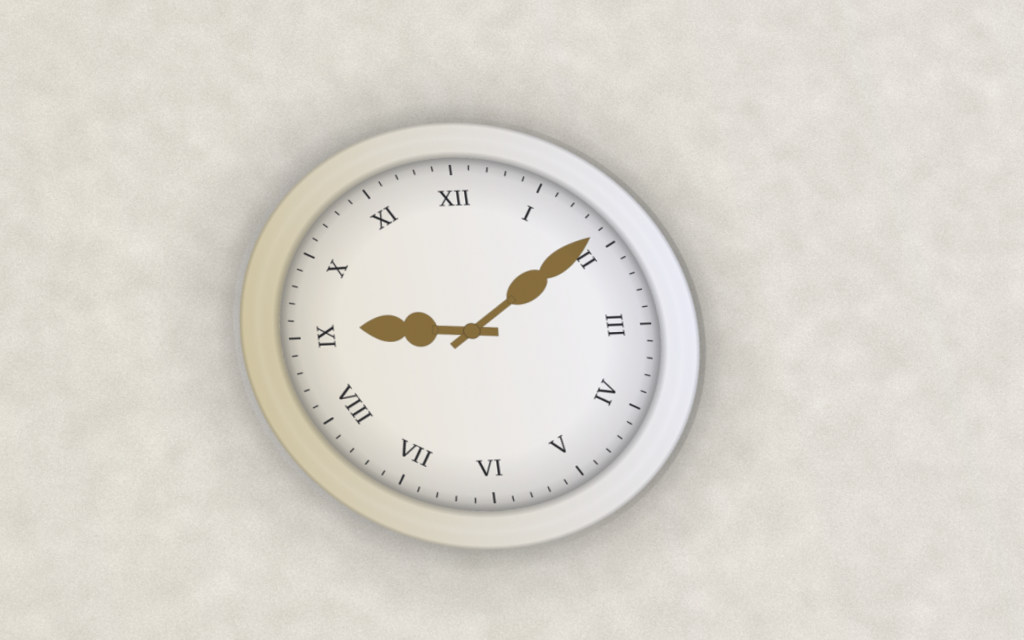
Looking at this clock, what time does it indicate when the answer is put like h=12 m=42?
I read h=9 m=9
